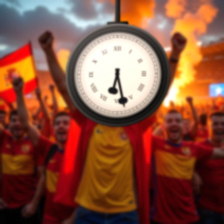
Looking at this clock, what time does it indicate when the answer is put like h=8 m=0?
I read h=6 m=28
